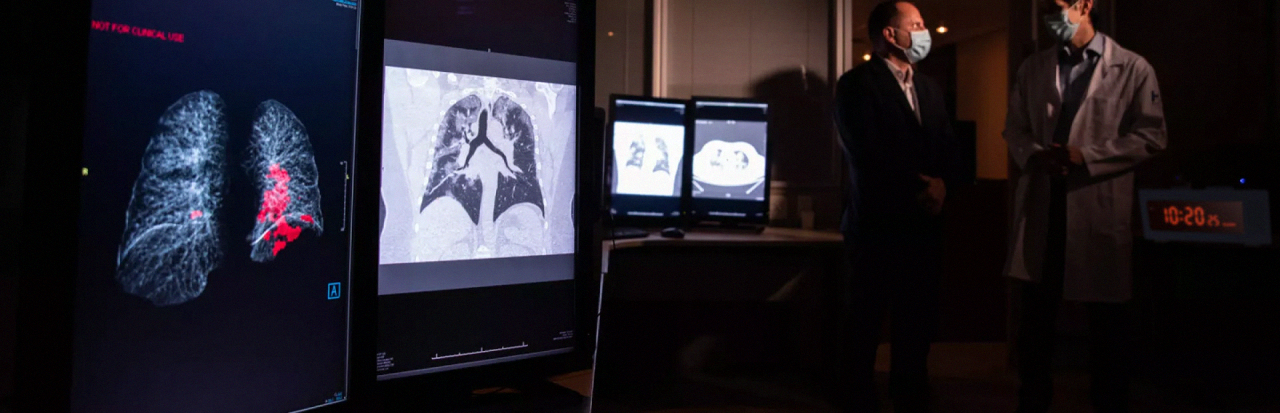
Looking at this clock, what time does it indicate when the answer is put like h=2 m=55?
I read h=10 m=20
